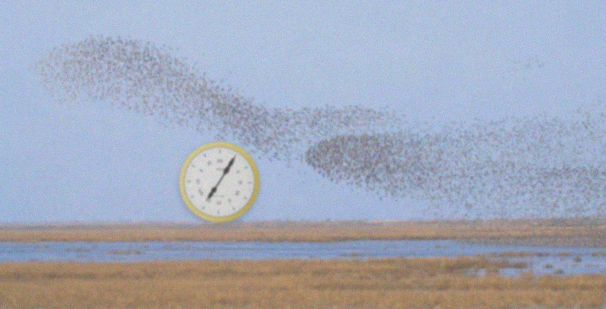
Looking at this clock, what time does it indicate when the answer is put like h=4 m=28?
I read h=7 m=5
